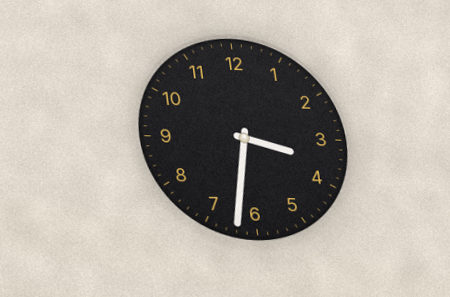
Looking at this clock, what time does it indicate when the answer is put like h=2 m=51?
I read h=3 m=32
